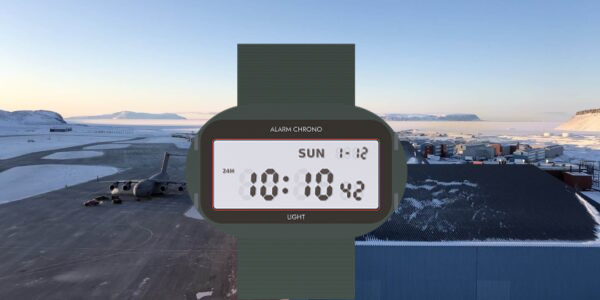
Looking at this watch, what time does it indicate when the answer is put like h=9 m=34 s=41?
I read h=10 m=10 s=42
